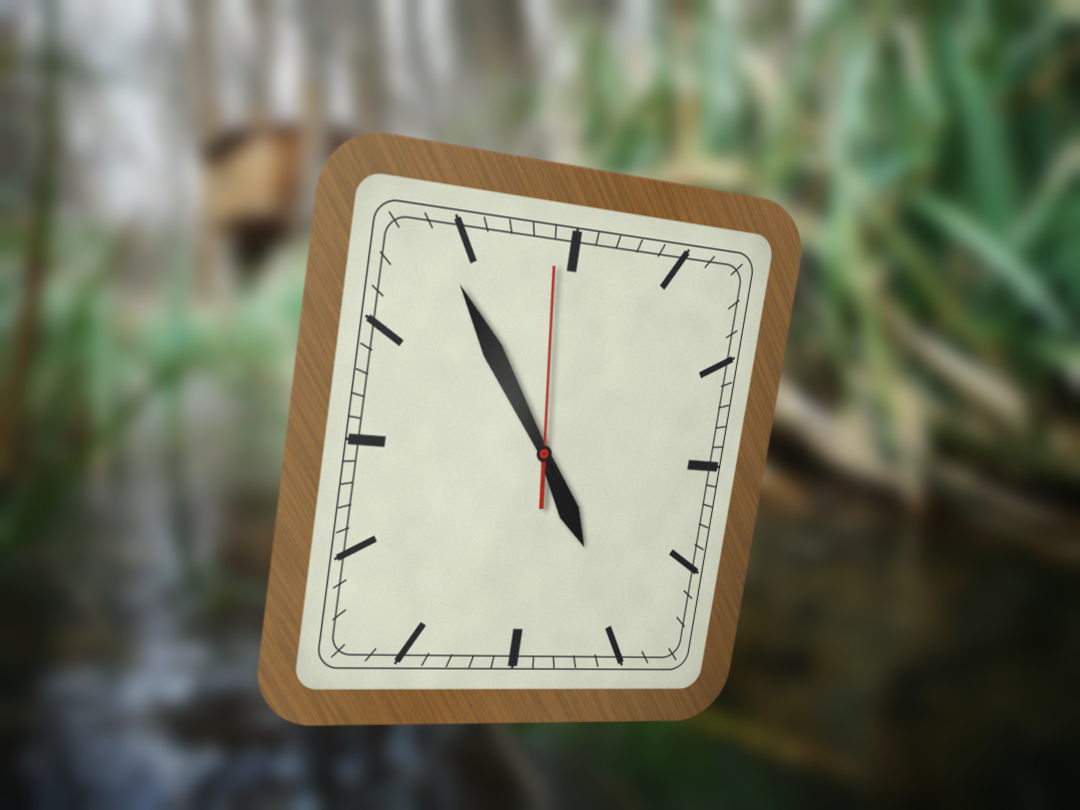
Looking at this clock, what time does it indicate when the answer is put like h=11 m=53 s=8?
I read h=4 m=53 s=59
